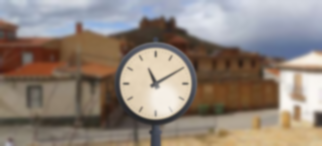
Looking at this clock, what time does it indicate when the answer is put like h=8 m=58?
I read h=11 m=10
